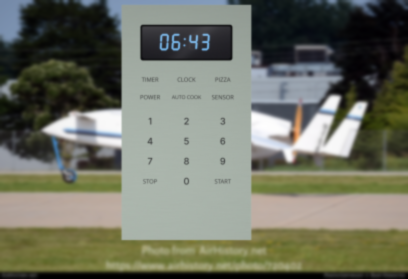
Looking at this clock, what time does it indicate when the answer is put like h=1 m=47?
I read h=6 m=43
